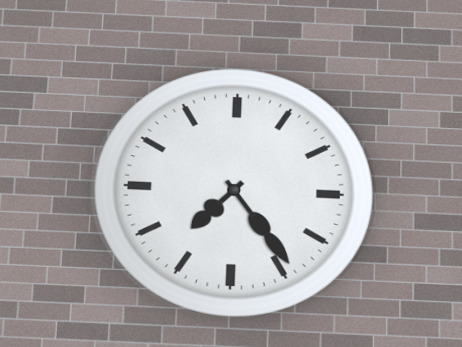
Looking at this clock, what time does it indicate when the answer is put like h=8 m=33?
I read h=7 m=24
